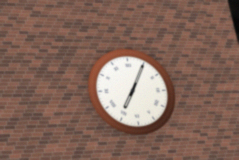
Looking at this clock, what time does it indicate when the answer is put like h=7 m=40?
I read h=7 m=5
